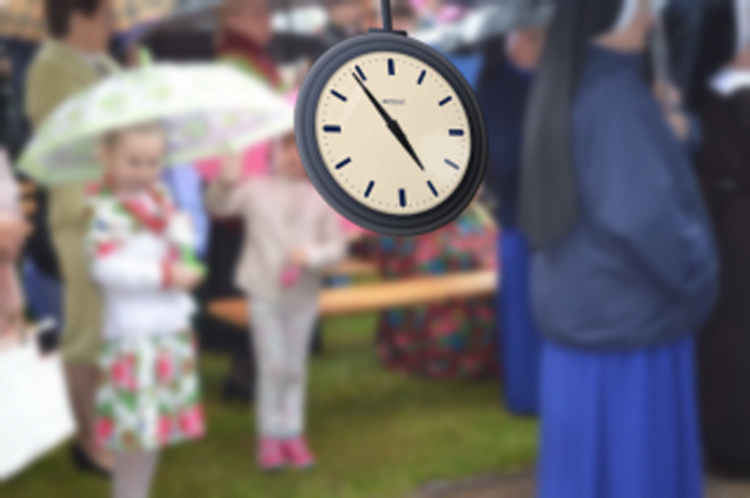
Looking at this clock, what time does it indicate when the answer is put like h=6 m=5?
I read h=4 m=54
